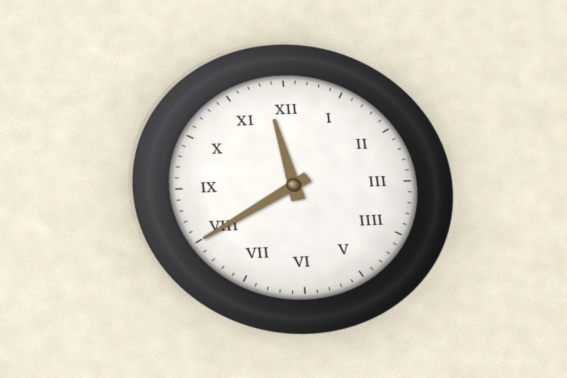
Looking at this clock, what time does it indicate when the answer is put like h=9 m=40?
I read h=11 m=40
